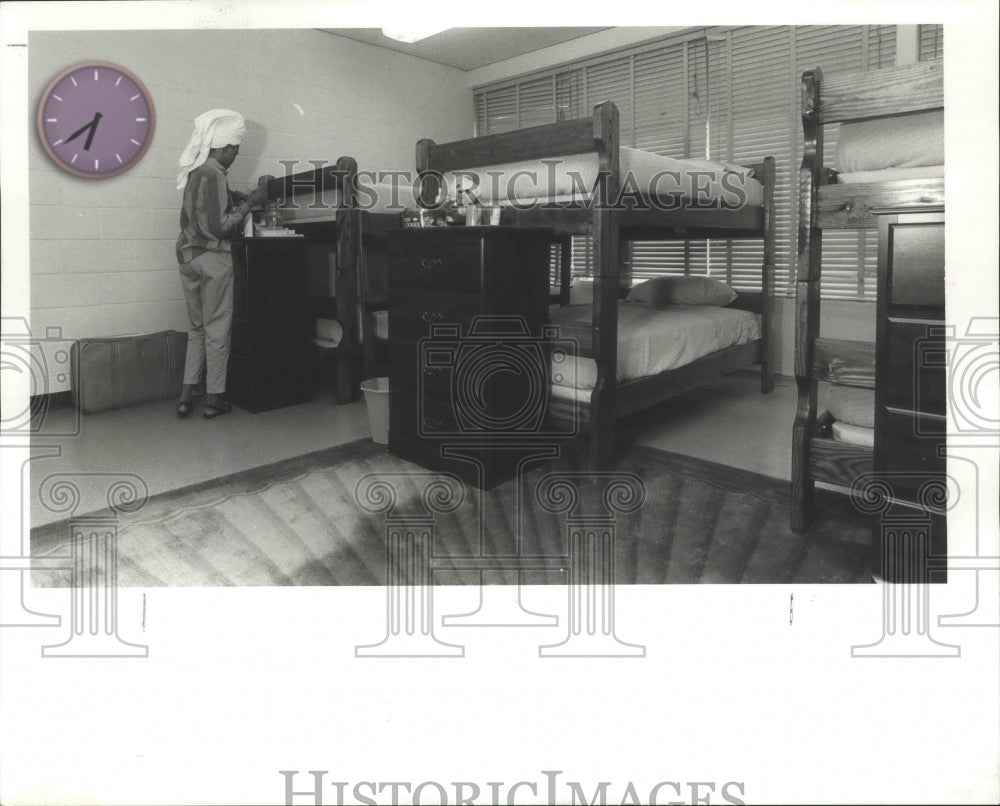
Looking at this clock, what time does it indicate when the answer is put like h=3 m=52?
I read h=6 m=39
